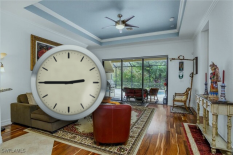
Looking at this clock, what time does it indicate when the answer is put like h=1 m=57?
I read h=2 m=45
